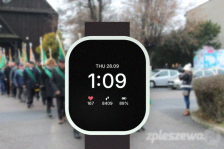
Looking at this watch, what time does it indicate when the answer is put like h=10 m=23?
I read h=1 m=9
